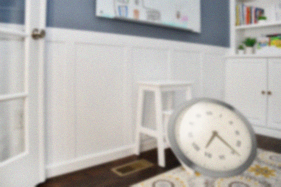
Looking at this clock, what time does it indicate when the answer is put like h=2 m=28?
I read h=7 m=24
